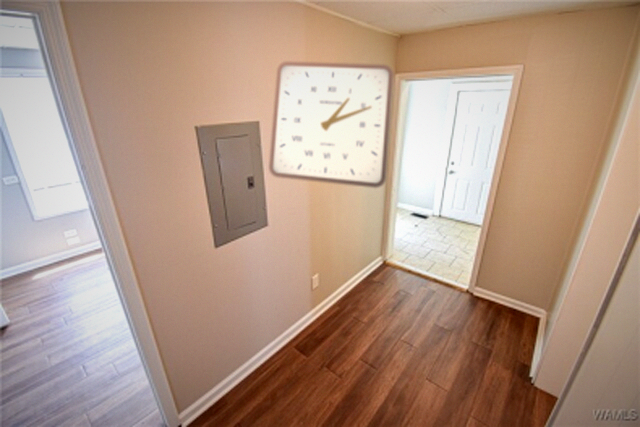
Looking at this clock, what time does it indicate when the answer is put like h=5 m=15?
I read h=1 m=11
